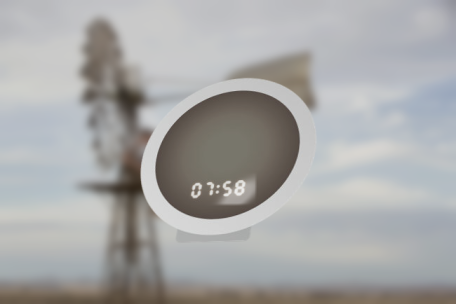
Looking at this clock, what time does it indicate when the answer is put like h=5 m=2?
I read h=7 m=58
